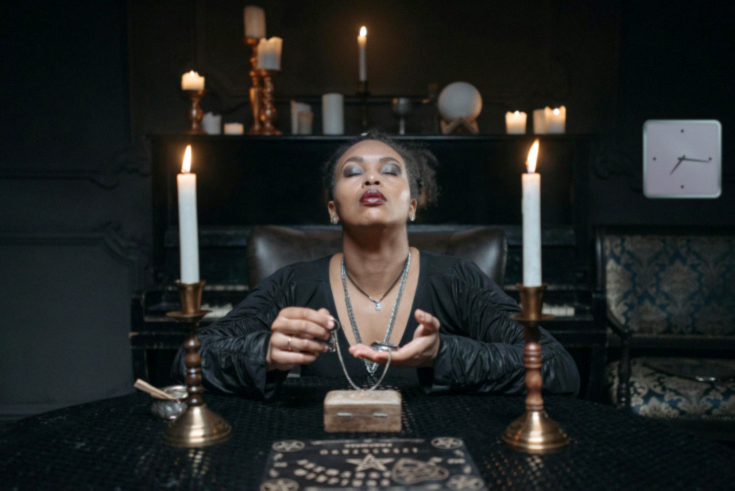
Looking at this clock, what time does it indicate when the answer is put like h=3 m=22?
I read h=7 m=16
